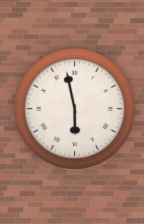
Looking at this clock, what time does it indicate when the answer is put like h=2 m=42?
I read h=5 m=58
